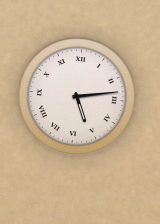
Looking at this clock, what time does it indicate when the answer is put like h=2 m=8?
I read h=5 m=13
